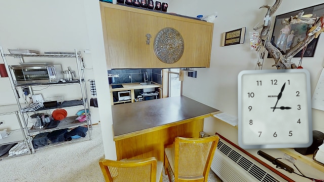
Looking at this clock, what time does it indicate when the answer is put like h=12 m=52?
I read h=3 m=4
